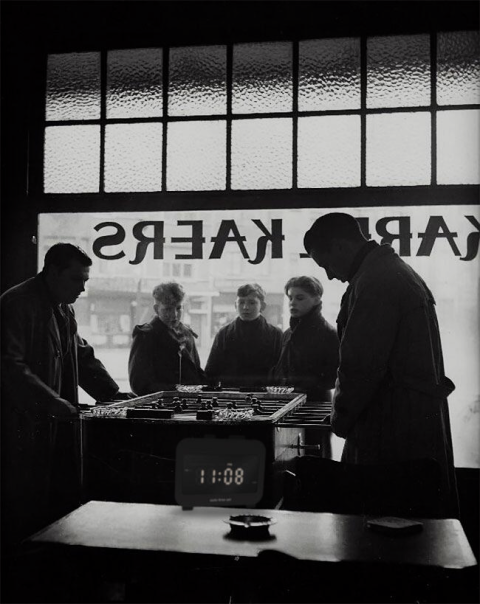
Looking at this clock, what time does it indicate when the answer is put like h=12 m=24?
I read h=11 m=8
